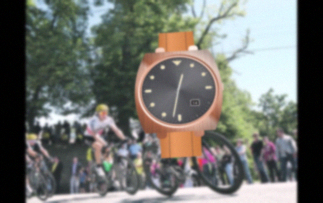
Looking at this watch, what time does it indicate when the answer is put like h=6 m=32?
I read h=12 m=32
